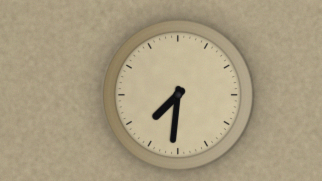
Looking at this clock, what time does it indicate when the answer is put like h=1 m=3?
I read h=7 m=31
